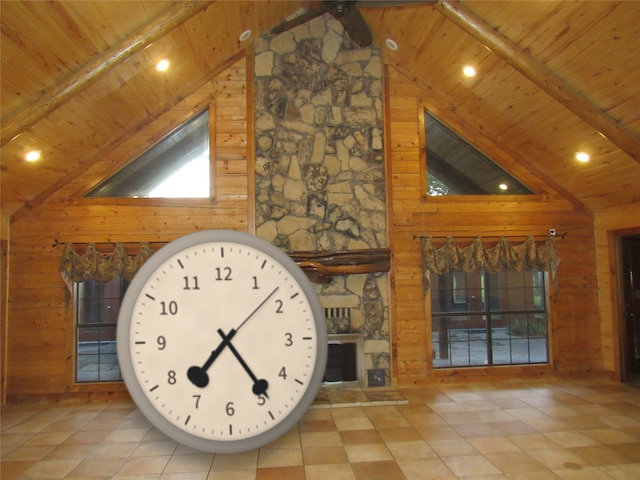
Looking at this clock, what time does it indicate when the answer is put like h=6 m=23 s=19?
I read h=7 m=24 s=8
